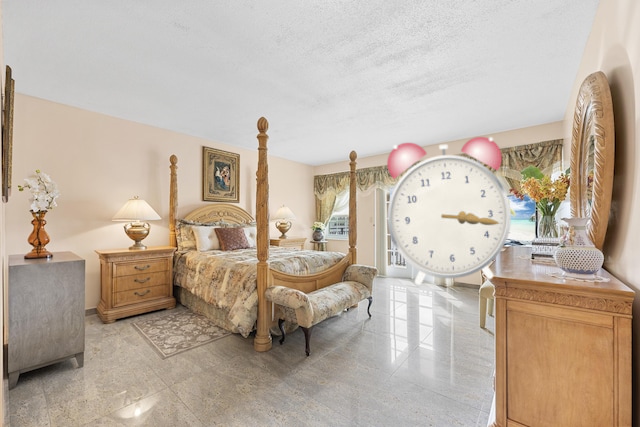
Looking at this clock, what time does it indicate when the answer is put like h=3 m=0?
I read h=3 m=17
